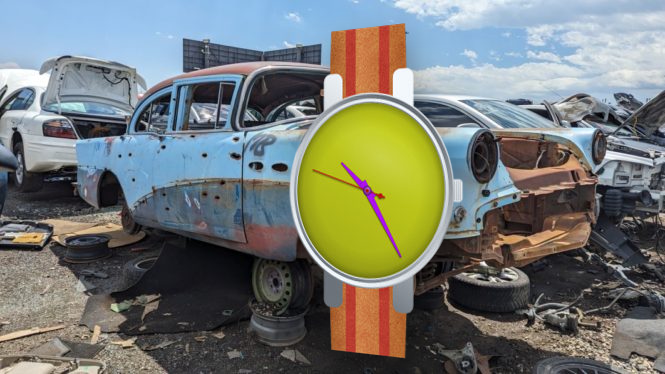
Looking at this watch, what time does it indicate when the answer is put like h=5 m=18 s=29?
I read h=10 m=24 s=48
